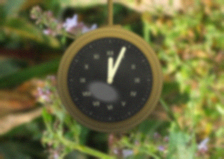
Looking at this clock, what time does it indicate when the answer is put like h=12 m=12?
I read h=12 m=4
